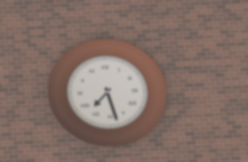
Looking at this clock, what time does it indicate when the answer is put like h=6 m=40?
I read h=7 m=28
